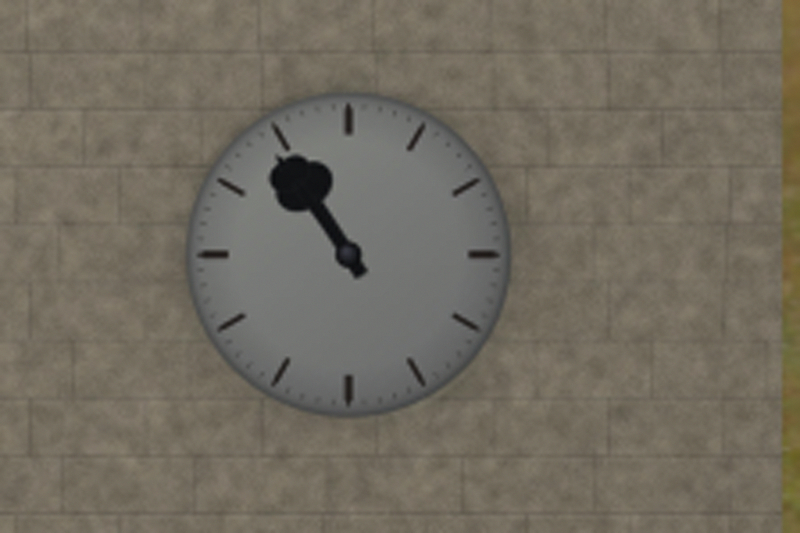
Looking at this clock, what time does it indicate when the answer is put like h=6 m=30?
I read h=10 m=54
